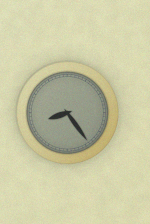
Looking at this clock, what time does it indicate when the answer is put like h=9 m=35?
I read h=8 m=24
